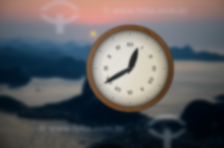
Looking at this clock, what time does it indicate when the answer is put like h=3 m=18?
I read h=12 m=40
